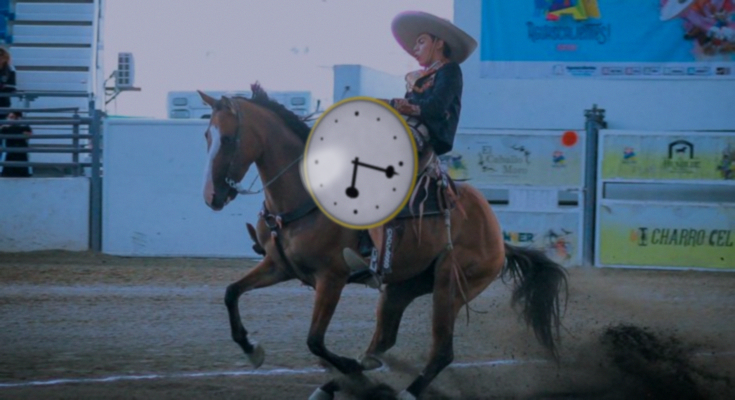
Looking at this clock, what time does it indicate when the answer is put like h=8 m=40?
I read h=6 m=17
